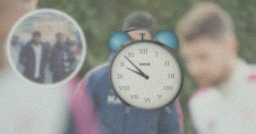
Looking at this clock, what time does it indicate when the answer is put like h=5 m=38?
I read h=9 m=53
